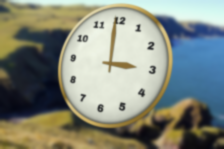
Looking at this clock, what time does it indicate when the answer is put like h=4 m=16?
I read h=2 m=59
